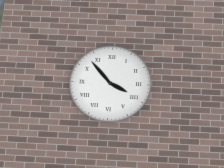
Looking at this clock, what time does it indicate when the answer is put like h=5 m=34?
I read h=3 m=53
